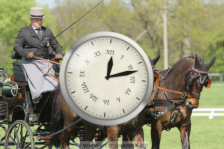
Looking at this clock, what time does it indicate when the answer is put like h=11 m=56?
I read h=12 m=12
